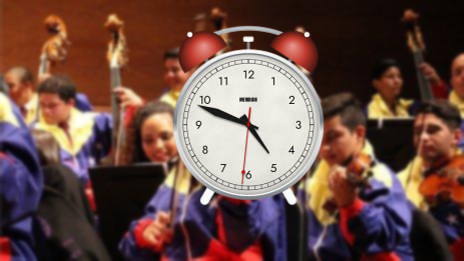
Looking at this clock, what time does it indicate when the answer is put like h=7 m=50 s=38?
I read h=4 m=48 s=31
